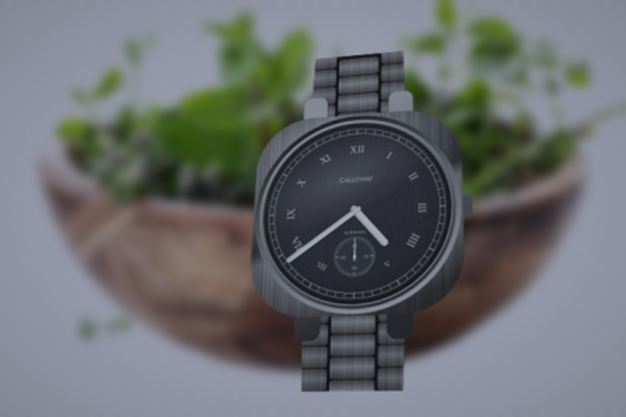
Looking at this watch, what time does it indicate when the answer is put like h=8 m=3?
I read h=4 m=39
